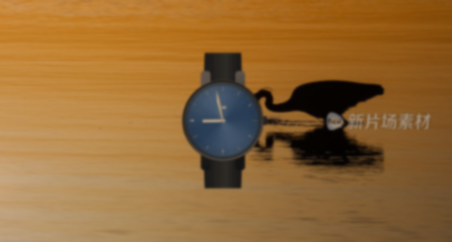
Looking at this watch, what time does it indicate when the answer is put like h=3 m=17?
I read h=8 m=58
